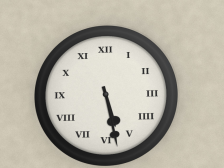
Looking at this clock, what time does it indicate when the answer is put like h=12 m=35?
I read h=5 m=28
